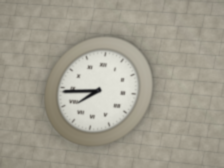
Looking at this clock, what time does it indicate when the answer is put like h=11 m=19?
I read h=7 m=44
